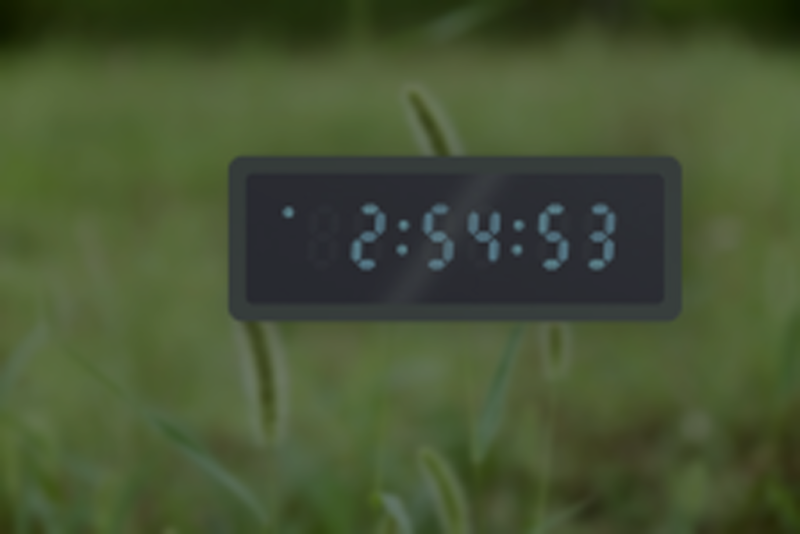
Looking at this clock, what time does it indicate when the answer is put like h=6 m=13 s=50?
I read h=2 m=54 s=53
